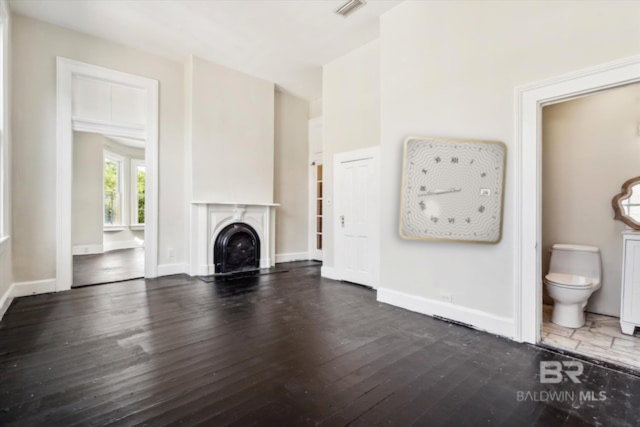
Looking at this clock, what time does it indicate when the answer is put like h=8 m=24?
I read h=8 m=43
